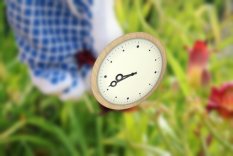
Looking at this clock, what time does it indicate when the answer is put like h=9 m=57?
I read h=8 m=41
